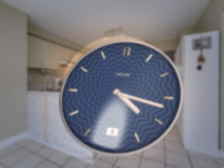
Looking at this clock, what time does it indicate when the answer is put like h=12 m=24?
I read h=4 m=17
